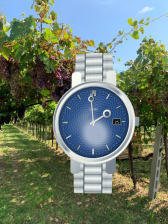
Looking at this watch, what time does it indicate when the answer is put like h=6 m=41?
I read h=1 m=59
